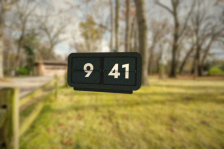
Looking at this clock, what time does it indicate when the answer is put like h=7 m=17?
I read h=9 m=41
